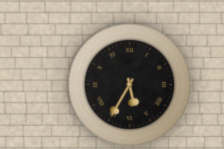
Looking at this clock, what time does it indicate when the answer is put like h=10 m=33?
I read h=5 m=35
